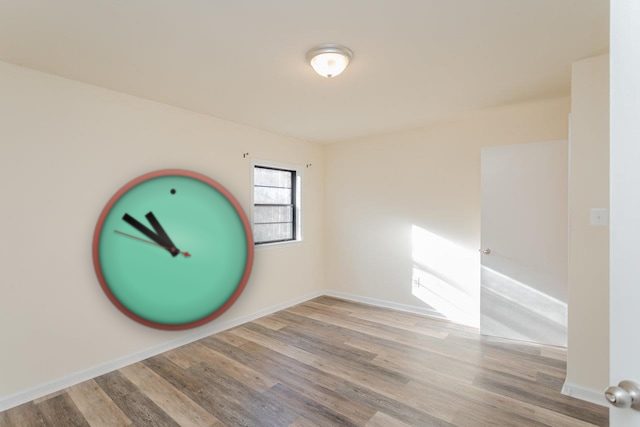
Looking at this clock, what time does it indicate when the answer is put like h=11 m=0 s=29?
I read h=10 m=50 s=48
